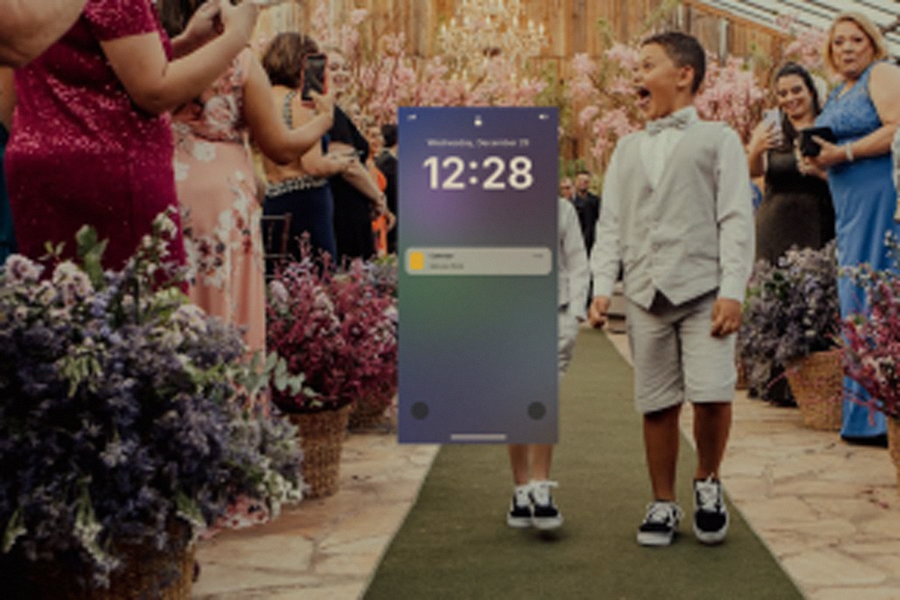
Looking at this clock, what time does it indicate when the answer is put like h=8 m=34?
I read h=12 m=28
